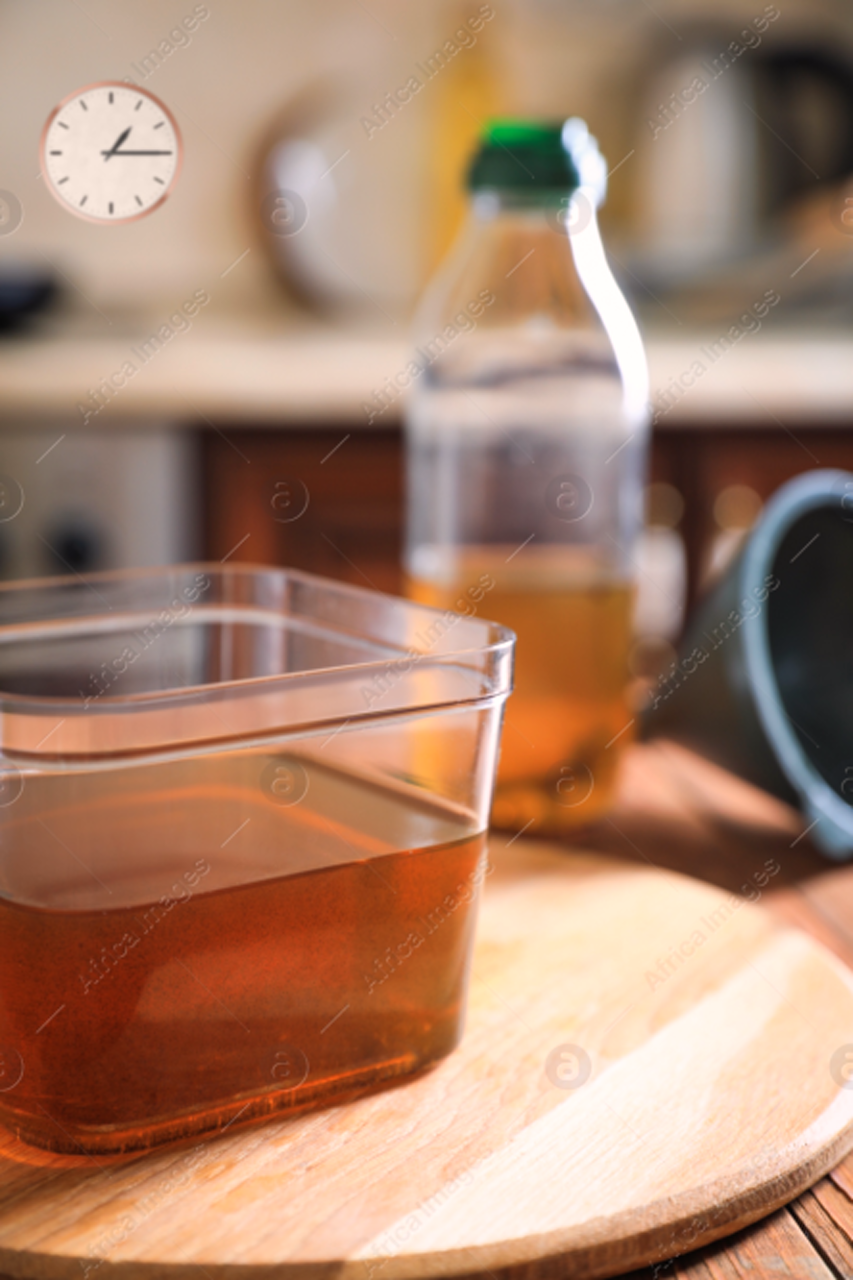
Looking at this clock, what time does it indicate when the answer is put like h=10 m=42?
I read h=1 m=15
